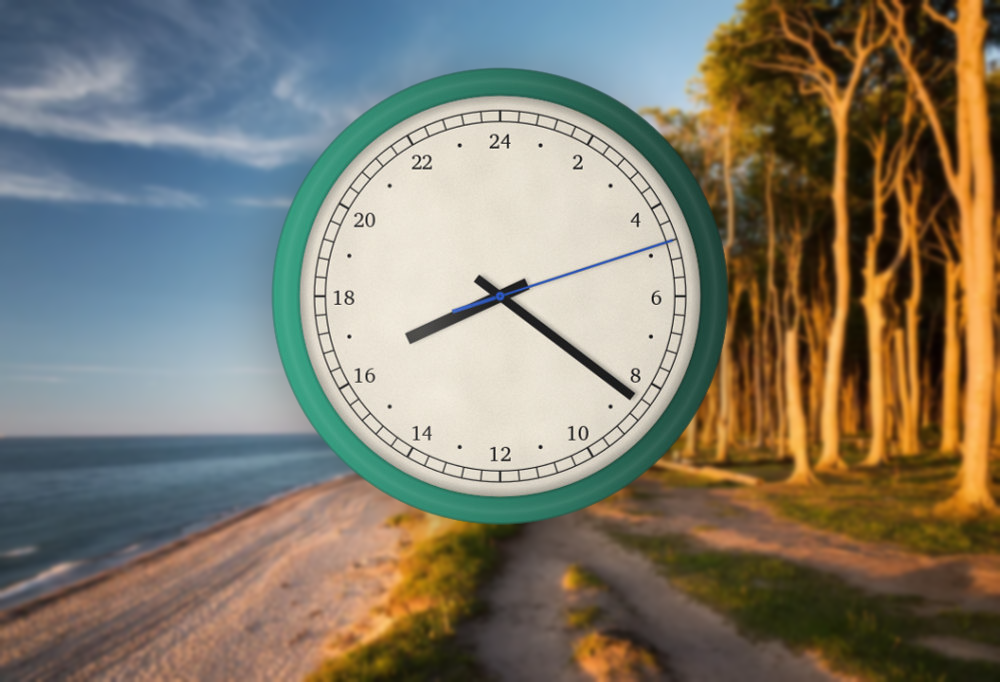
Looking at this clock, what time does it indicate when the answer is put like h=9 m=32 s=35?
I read h=16 m=21 s=12
